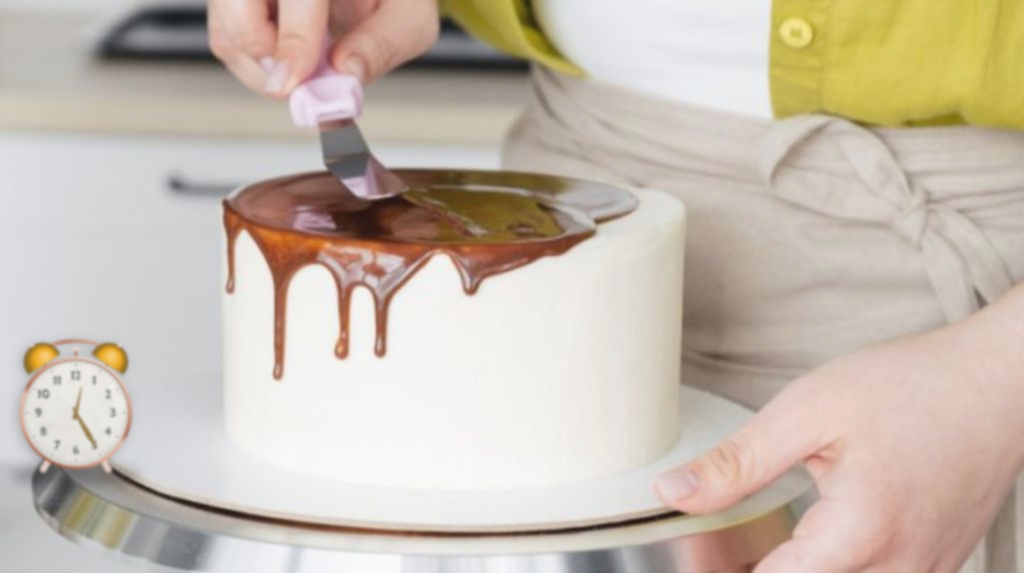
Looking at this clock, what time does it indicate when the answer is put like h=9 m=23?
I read h=12 m=25
